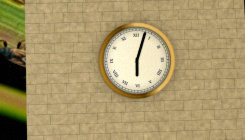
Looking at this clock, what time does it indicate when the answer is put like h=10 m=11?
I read h=6 m=3
